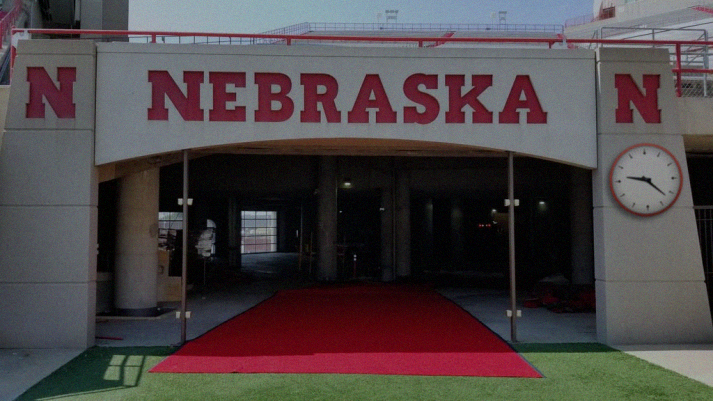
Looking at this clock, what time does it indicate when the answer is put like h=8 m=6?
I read h=9 m=22
